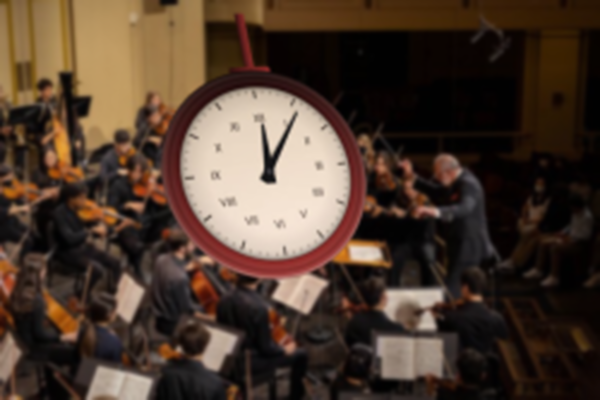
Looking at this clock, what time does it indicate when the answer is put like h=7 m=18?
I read h=12 m=6
